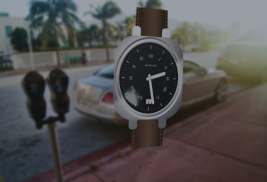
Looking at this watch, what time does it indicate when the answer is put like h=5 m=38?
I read h=2 m=28
